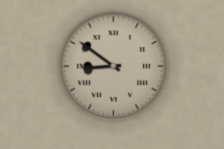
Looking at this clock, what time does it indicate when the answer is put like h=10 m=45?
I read h=8 m=51
